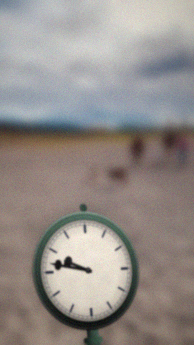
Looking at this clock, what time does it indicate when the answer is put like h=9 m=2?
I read h=9 m=47
